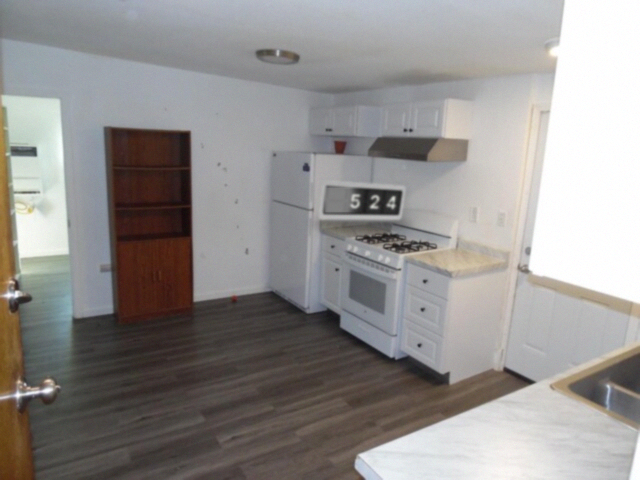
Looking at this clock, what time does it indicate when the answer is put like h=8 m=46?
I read h=5 m=24
